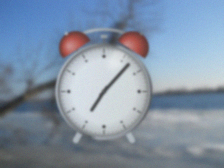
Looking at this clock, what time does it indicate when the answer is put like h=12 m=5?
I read h=7 m=7
